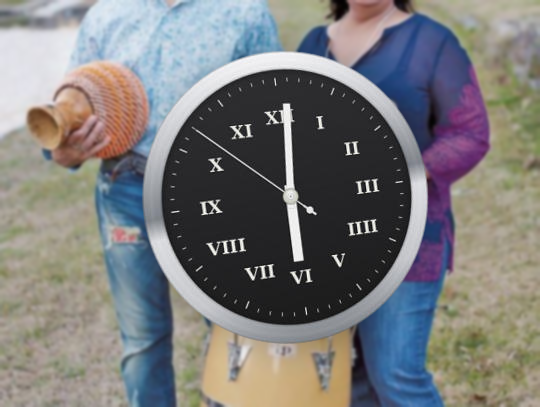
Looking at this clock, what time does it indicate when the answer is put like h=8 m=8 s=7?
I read h=6 m=0 s=52
